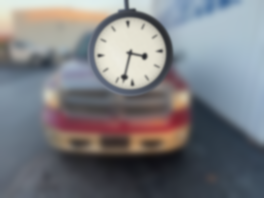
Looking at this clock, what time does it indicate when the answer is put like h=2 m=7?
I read h=3 m=33
